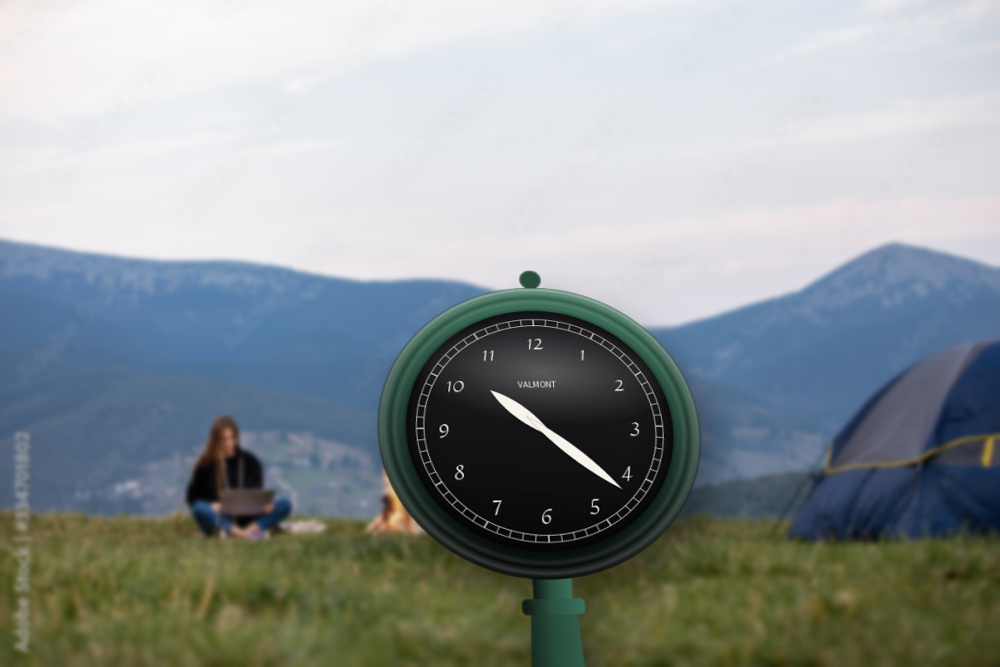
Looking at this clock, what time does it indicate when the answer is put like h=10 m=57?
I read h=10 m=22
